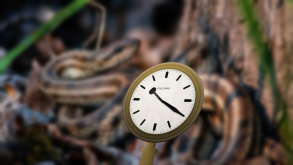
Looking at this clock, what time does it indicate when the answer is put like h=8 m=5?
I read h=10 m=20
